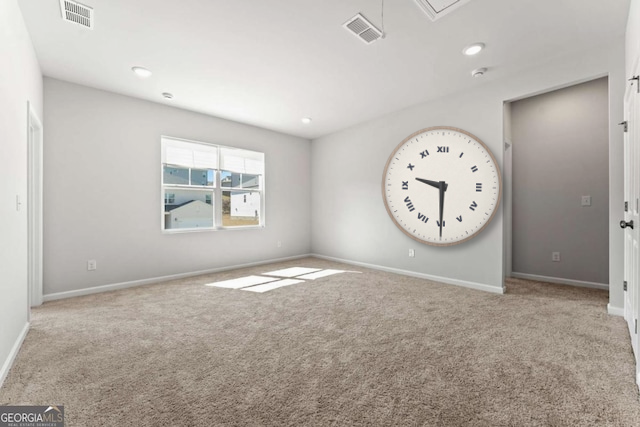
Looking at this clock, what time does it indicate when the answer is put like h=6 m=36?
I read h=9 m=30
